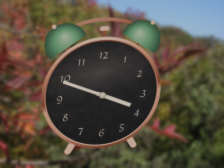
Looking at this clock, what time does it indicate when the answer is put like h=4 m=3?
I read h=3 m=49
